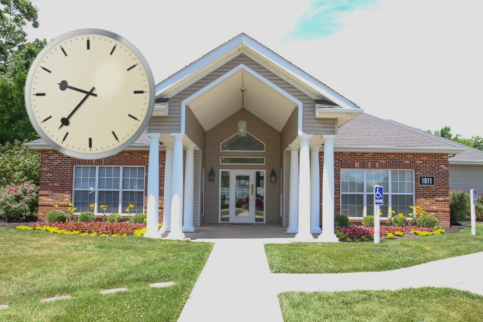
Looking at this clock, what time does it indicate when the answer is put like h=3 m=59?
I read h=9 m=37
